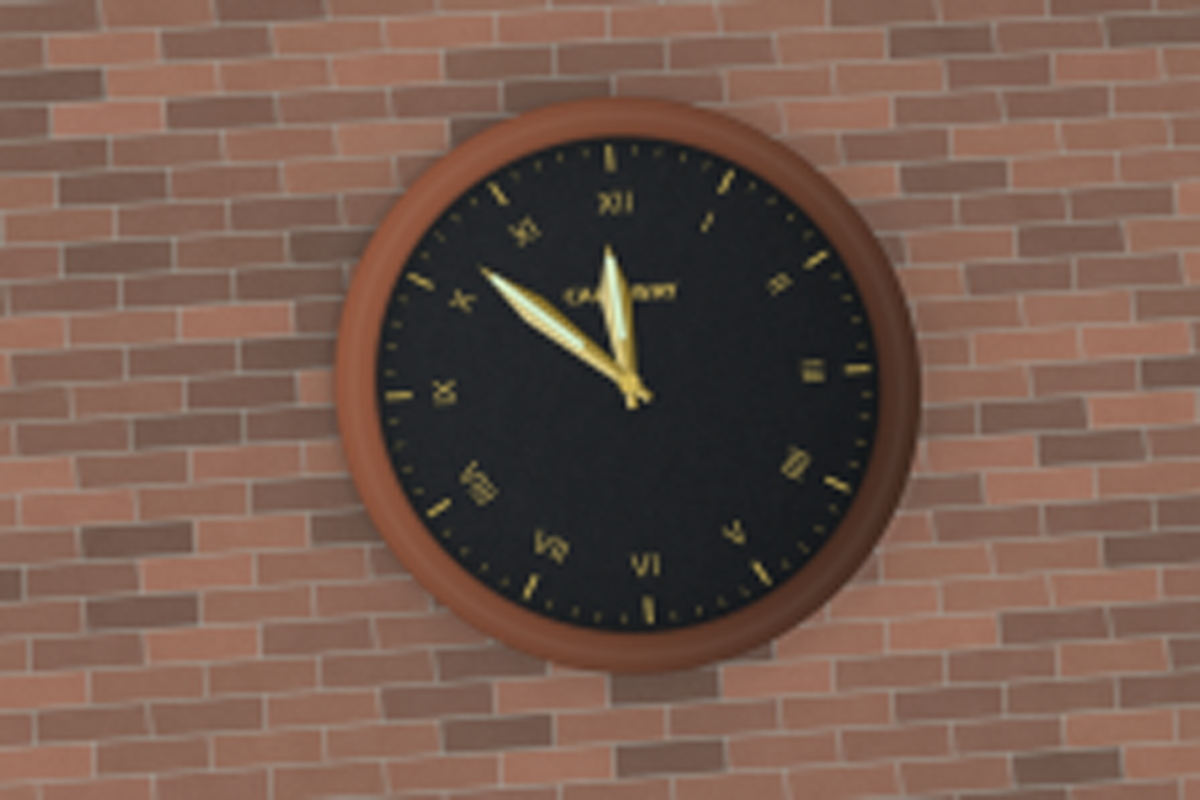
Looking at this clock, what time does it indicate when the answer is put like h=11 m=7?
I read h=11 m=52
